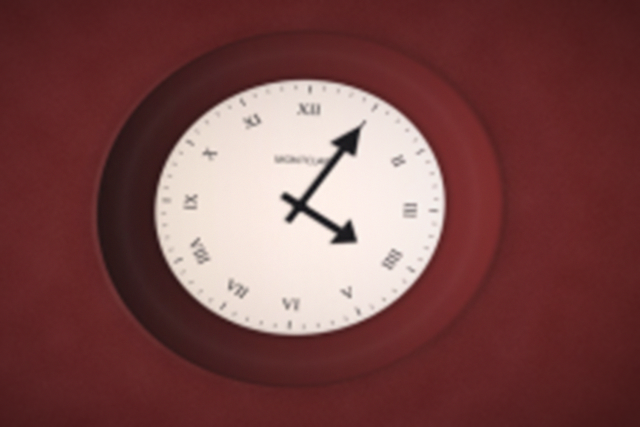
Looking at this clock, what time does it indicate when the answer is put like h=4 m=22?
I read h=4 m=5
